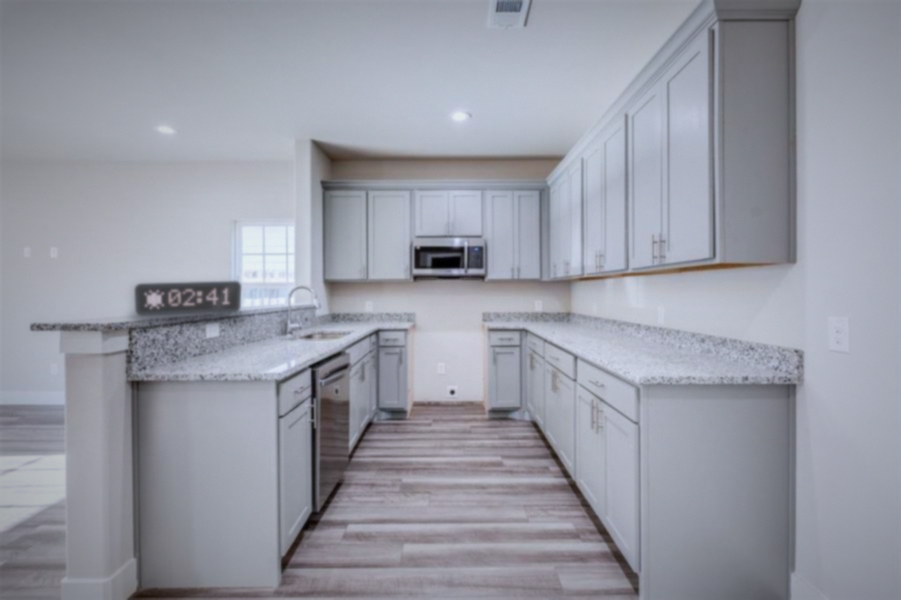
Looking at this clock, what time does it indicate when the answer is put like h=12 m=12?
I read h=2 m=41
